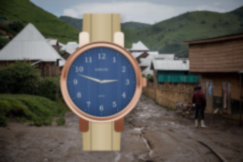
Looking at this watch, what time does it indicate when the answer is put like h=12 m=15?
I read h=2 m=48
